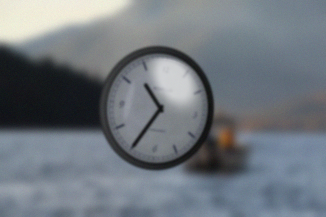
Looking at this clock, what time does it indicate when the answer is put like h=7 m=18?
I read h=10 m=35
